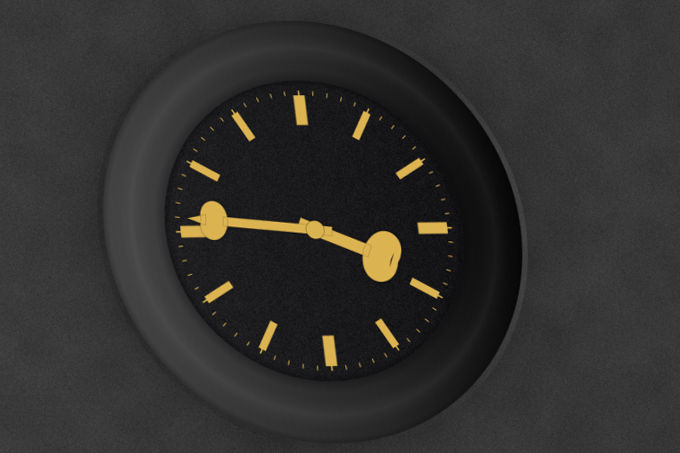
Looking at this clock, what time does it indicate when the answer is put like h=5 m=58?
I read h=3 m=46
